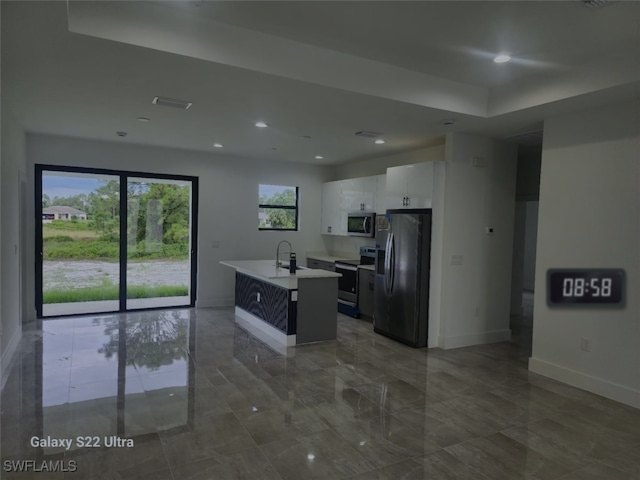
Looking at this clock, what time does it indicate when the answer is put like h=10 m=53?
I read h=8 m=58
